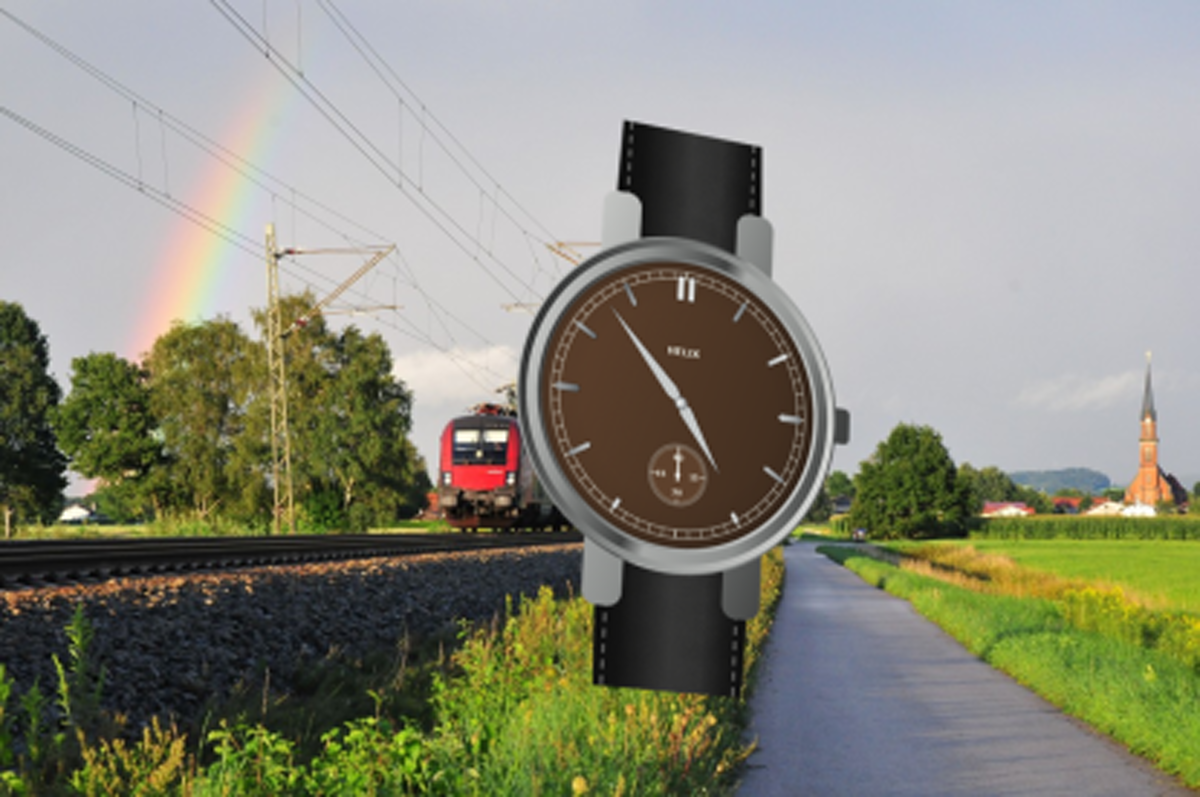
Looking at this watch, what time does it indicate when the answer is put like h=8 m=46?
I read h=4 m=53
